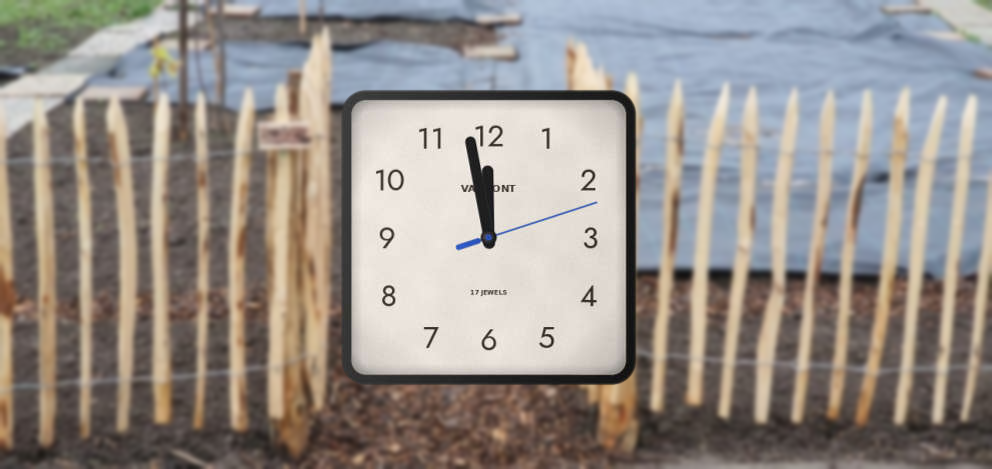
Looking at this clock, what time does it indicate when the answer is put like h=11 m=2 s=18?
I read h=11 m=58 s=12
